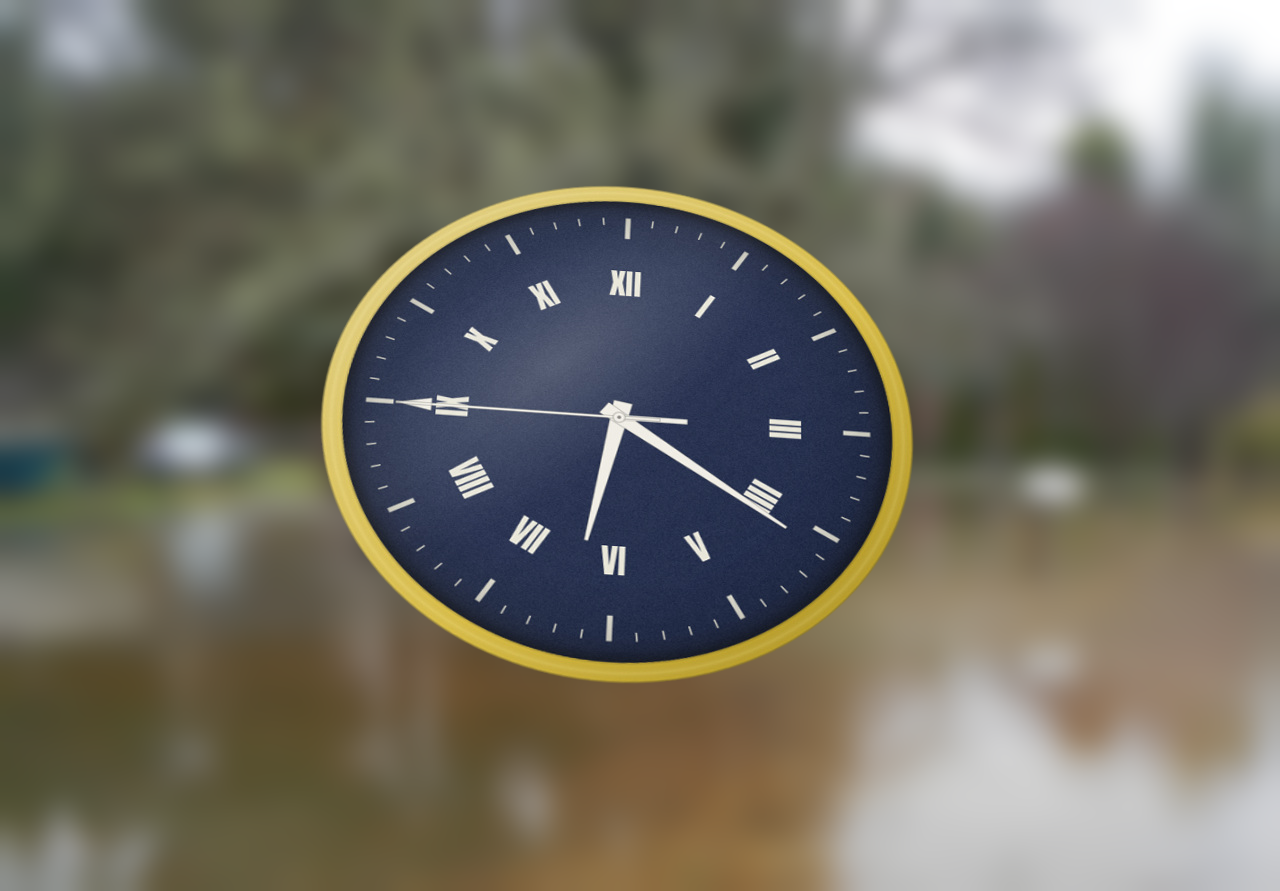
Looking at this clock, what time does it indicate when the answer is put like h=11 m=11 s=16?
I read h=6 m=20 s=45
